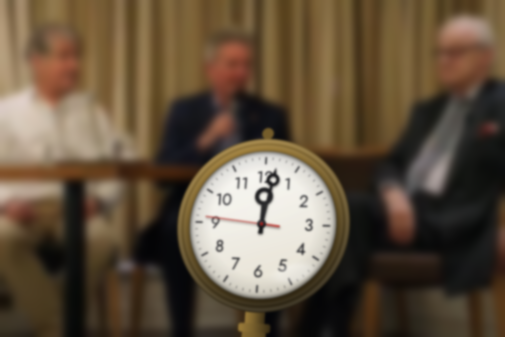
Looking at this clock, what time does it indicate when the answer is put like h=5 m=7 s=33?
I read h=12 m=1 s=46
